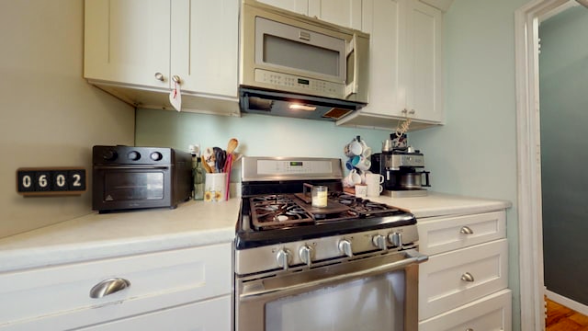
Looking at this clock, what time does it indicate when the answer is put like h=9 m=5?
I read h=6 m=2
